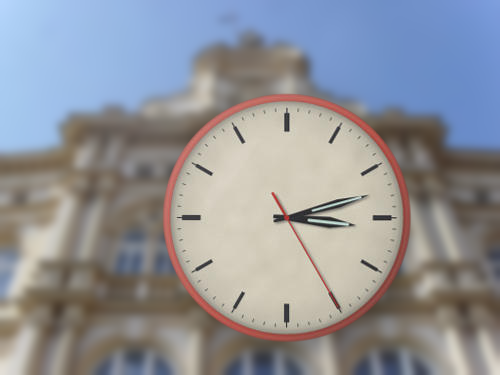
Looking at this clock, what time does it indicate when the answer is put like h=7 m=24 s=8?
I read h=3 m=12 s=25
